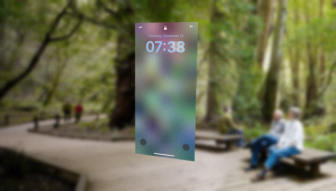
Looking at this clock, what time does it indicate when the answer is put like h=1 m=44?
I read h=7 m=38
